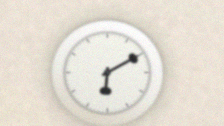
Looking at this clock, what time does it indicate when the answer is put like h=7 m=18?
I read h=6 m=10
